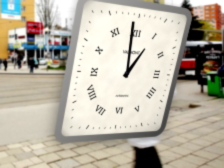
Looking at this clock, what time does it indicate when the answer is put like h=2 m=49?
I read h=12 m=59
